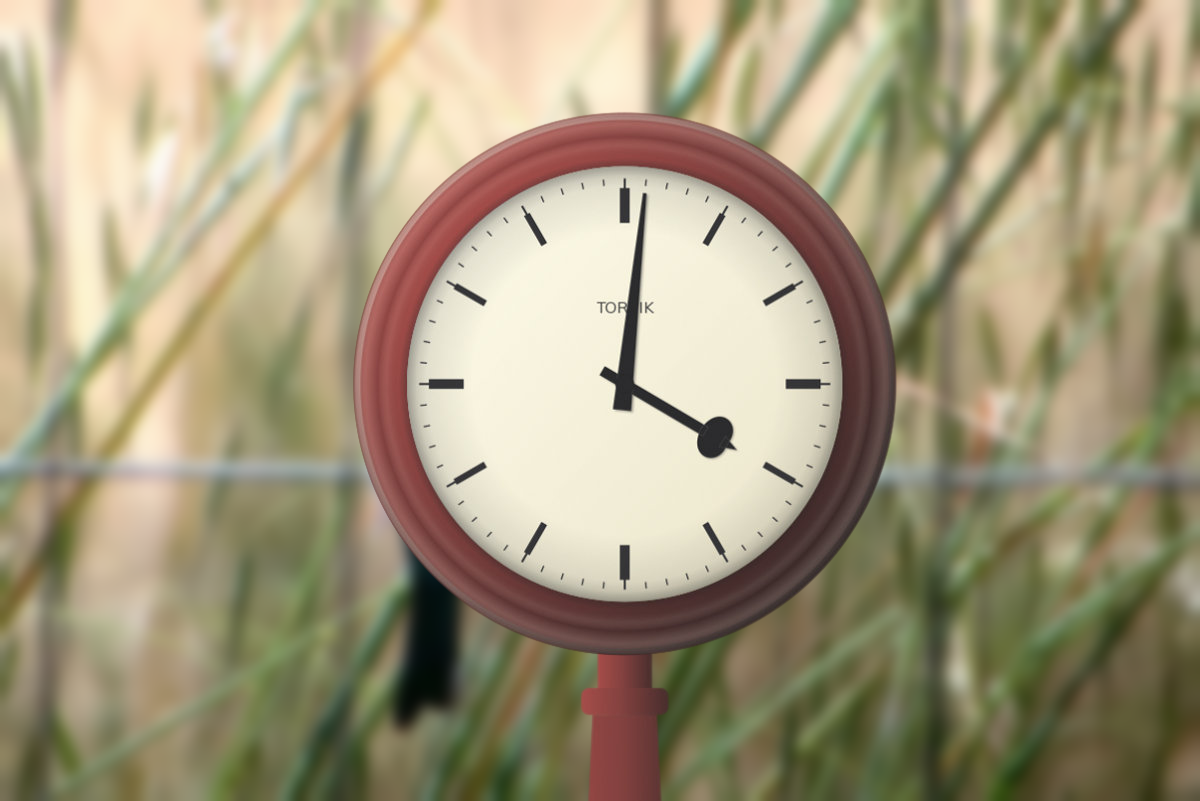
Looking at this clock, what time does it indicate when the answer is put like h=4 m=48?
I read h=4 m=1
